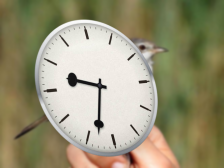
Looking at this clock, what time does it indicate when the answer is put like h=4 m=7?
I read h=9 m=33
